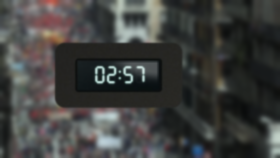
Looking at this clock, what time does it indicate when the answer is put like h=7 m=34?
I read h=2 m=57
